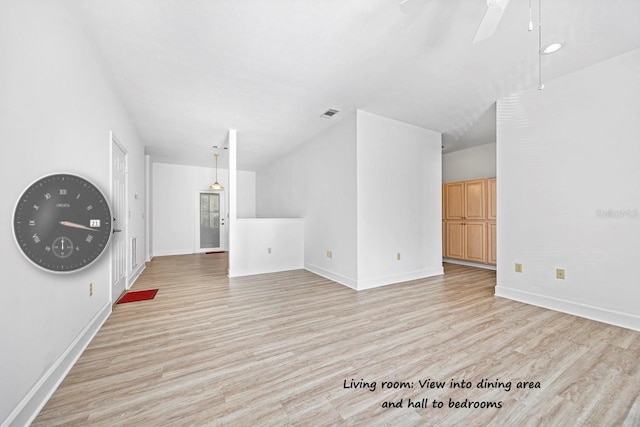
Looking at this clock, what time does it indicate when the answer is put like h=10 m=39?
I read h=3 m=17
